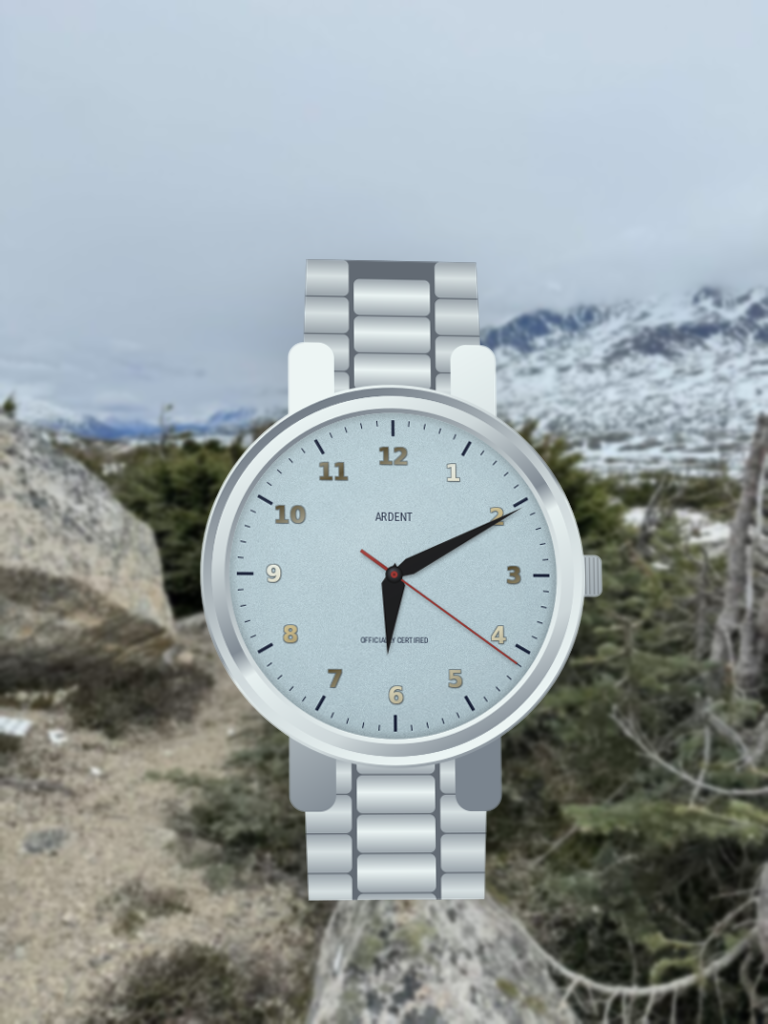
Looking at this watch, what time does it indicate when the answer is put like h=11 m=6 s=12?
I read h=6 m=10 s=21
